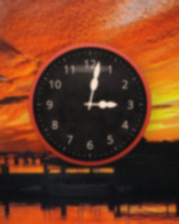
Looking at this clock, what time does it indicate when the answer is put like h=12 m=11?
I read h=3 m=2
